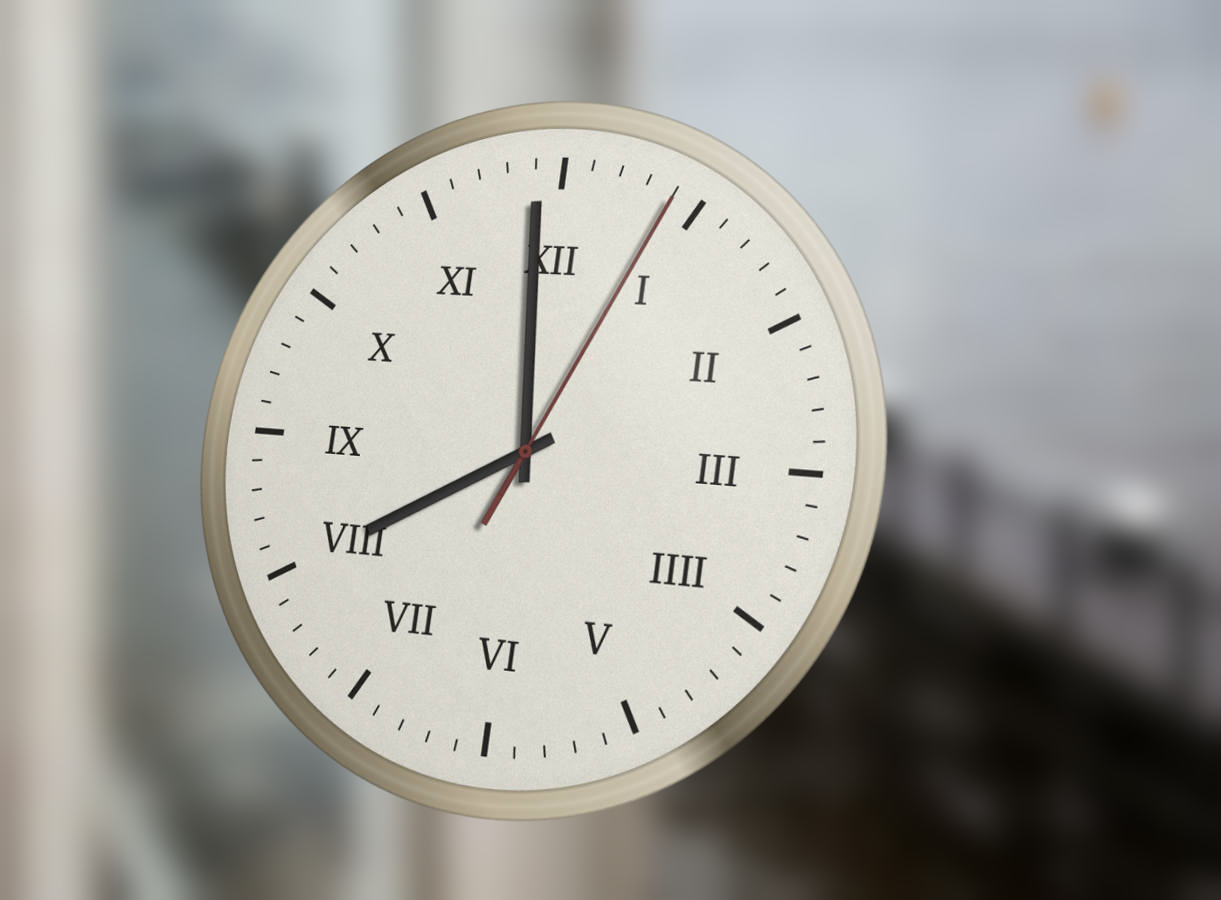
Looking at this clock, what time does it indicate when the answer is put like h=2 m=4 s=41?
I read h=7 m=59 s=4
